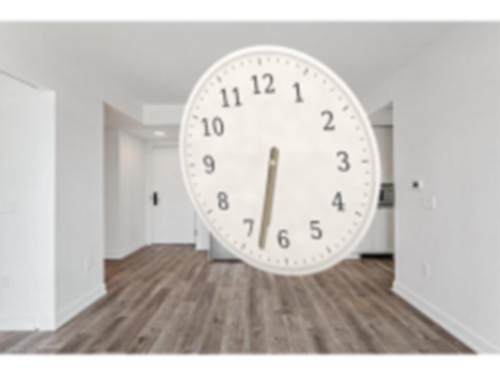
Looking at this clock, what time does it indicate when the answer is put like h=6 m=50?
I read h=6 m=33
